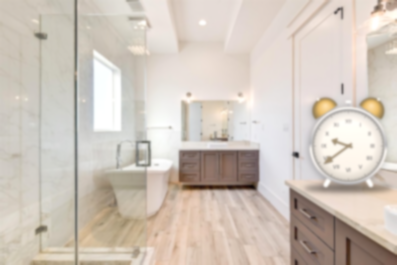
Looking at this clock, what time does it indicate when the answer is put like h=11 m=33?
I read h=9 m=39
